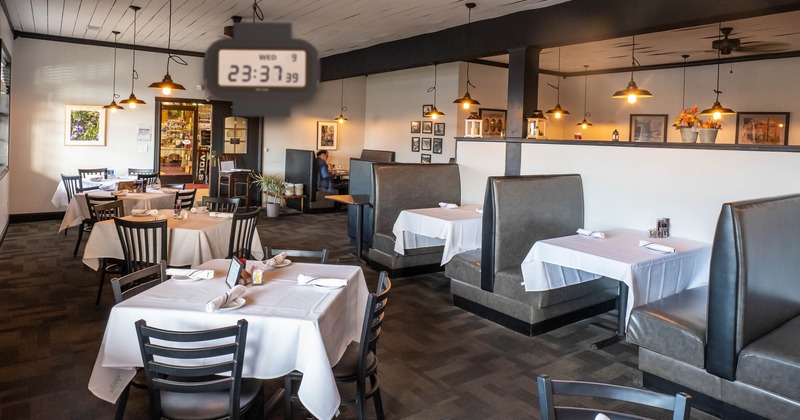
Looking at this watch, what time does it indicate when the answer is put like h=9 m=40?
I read h=23 m=37
